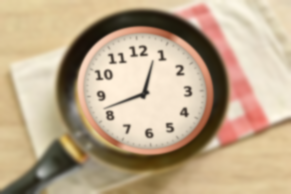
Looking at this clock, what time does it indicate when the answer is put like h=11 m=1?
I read h=12 m=42
